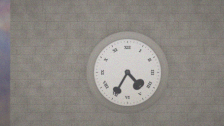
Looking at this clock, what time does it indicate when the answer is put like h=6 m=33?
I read h=4 m=35
